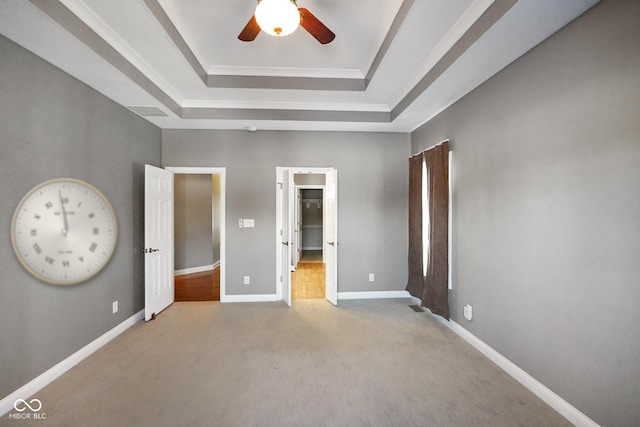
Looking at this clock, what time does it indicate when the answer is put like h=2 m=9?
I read h=11 m=59
